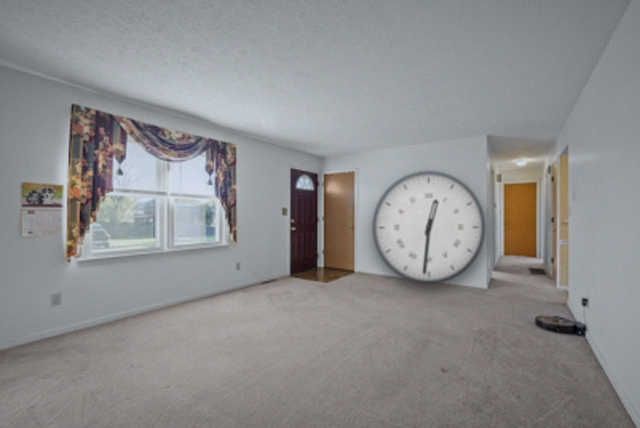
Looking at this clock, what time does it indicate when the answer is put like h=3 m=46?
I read h=12 m=31
